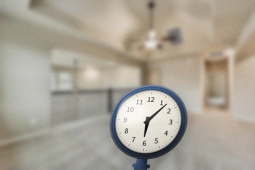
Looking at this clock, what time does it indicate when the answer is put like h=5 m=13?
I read h=6 m=7
